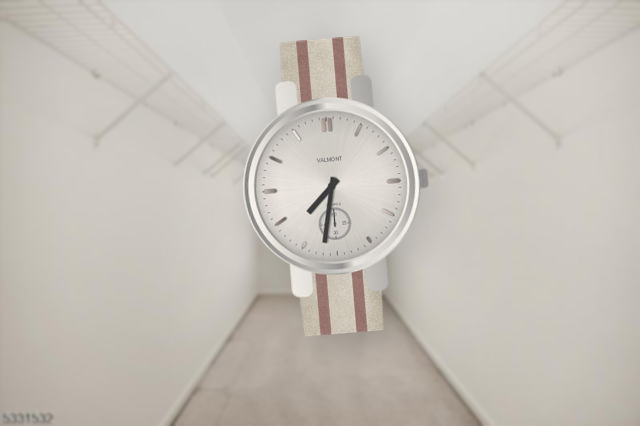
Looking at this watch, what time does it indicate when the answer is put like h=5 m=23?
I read h=7 m=32
